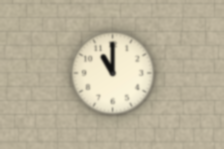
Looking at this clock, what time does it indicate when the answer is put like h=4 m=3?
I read h=11 m=0
